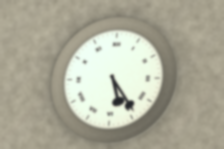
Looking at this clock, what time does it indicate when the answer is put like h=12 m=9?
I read h=5 m=24
